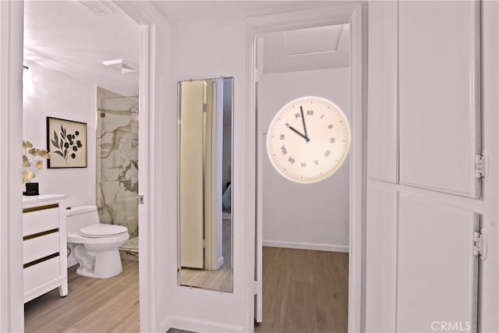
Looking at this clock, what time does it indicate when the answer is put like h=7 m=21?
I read h=9 m=57
